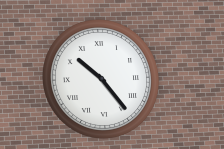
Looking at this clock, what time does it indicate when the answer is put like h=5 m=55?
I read h=10 m=24
